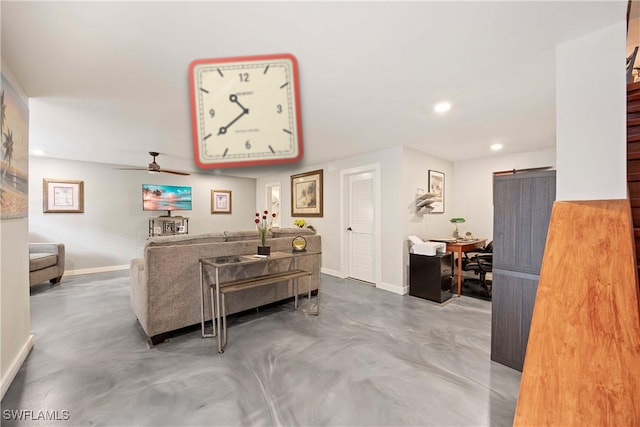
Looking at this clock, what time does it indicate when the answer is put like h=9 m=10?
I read h=10 m=39
